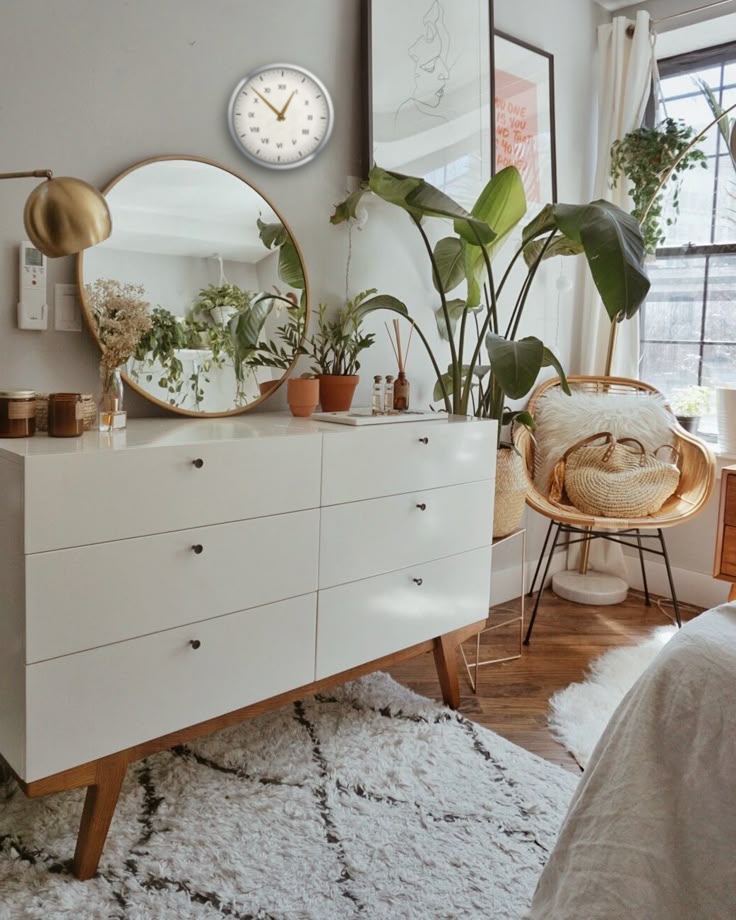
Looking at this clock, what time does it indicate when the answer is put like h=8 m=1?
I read h=12 m=52
